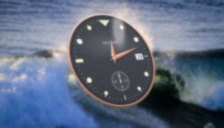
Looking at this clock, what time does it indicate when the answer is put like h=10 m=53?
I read h=12 m=12
